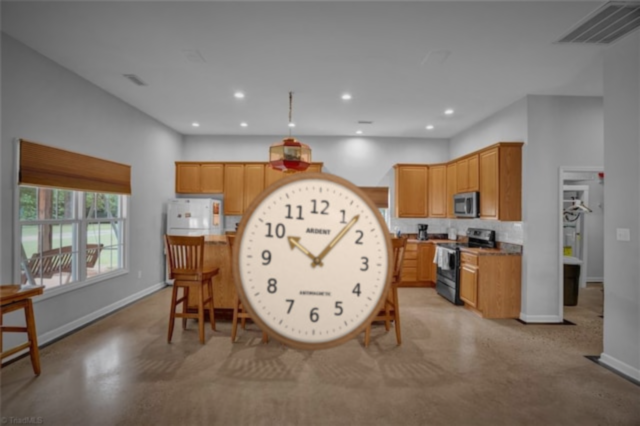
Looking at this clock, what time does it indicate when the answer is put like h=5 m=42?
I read h=10 m=7
